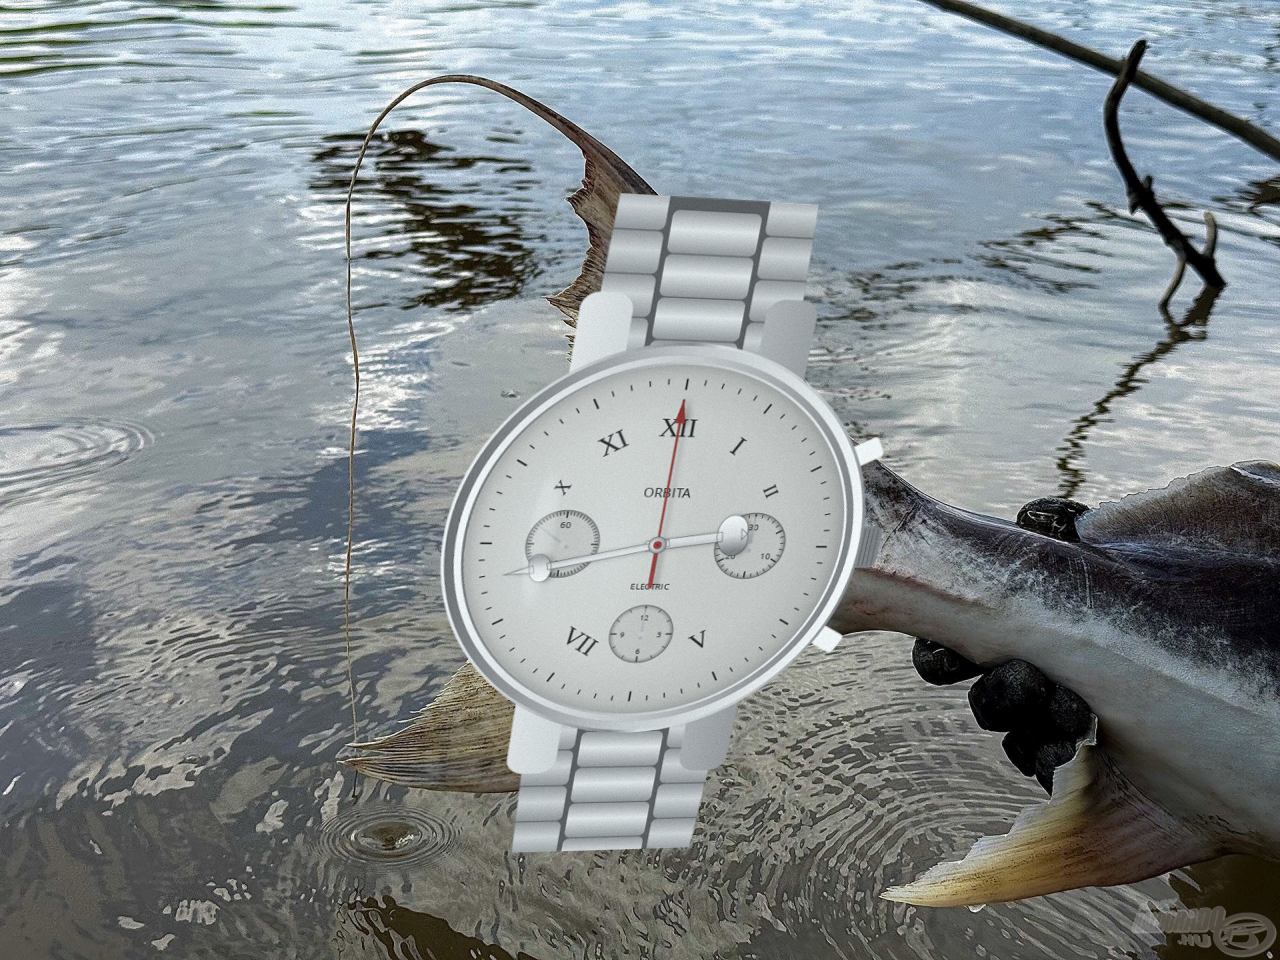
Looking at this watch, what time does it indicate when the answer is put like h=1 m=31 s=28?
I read h=2 m=42 s=51
